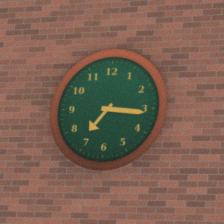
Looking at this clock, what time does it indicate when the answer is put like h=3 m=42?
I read h=7 m=16
